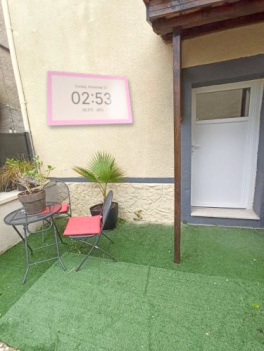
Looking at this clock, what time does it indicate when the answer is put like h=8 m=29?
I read h=2 m=53
